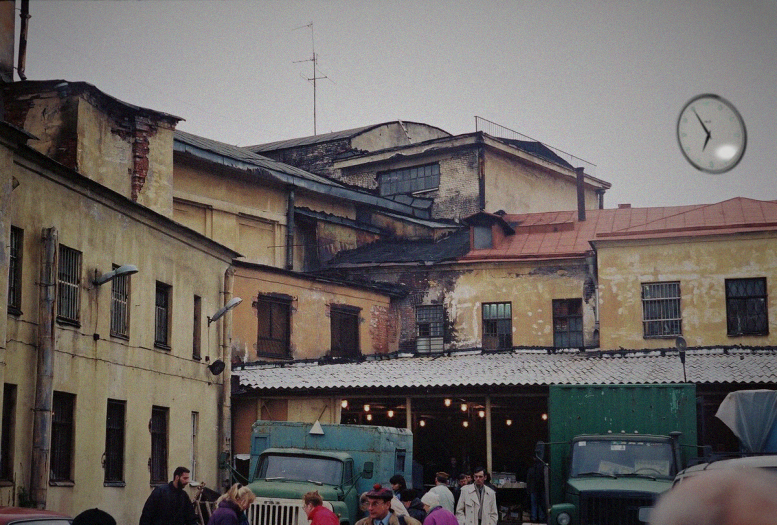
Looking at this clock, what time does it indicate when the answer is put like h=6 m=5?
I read h=6 m=55
